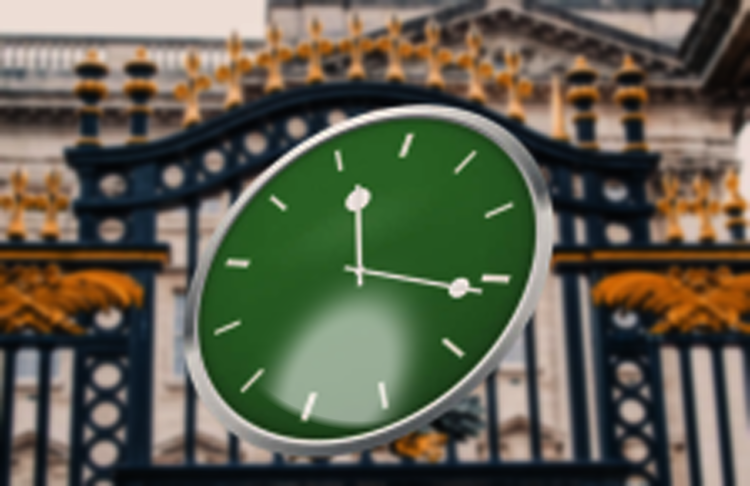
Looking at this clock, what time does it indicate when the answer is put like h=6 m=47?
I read h=11 m=16
